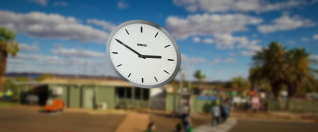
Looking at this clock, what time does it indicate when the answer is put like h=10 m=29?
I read h=2 m=50
